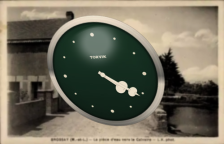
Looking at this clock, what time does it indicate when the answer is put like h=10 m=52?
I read h=4 m=21
